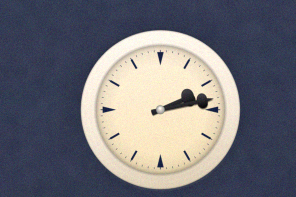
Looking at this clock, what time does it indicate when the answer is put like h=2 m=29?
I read h=2 m=13
